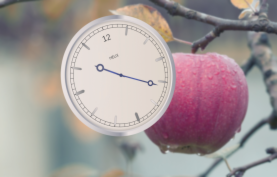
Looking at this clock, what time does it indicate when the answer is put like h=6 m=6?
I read h=10 m=21
